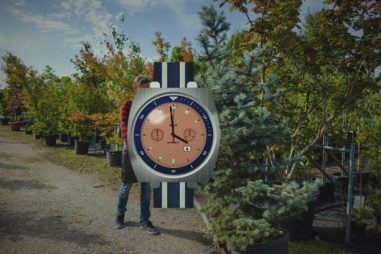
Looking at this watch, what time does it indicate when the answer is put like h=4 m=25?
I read h=3 m=59
